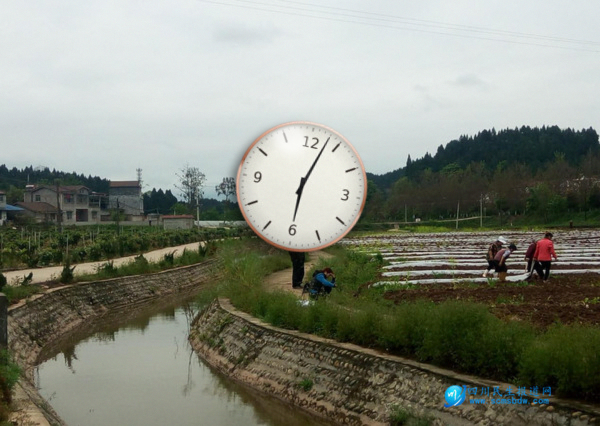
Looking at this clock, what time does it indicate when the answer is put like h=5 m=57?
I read h=6 m=3
